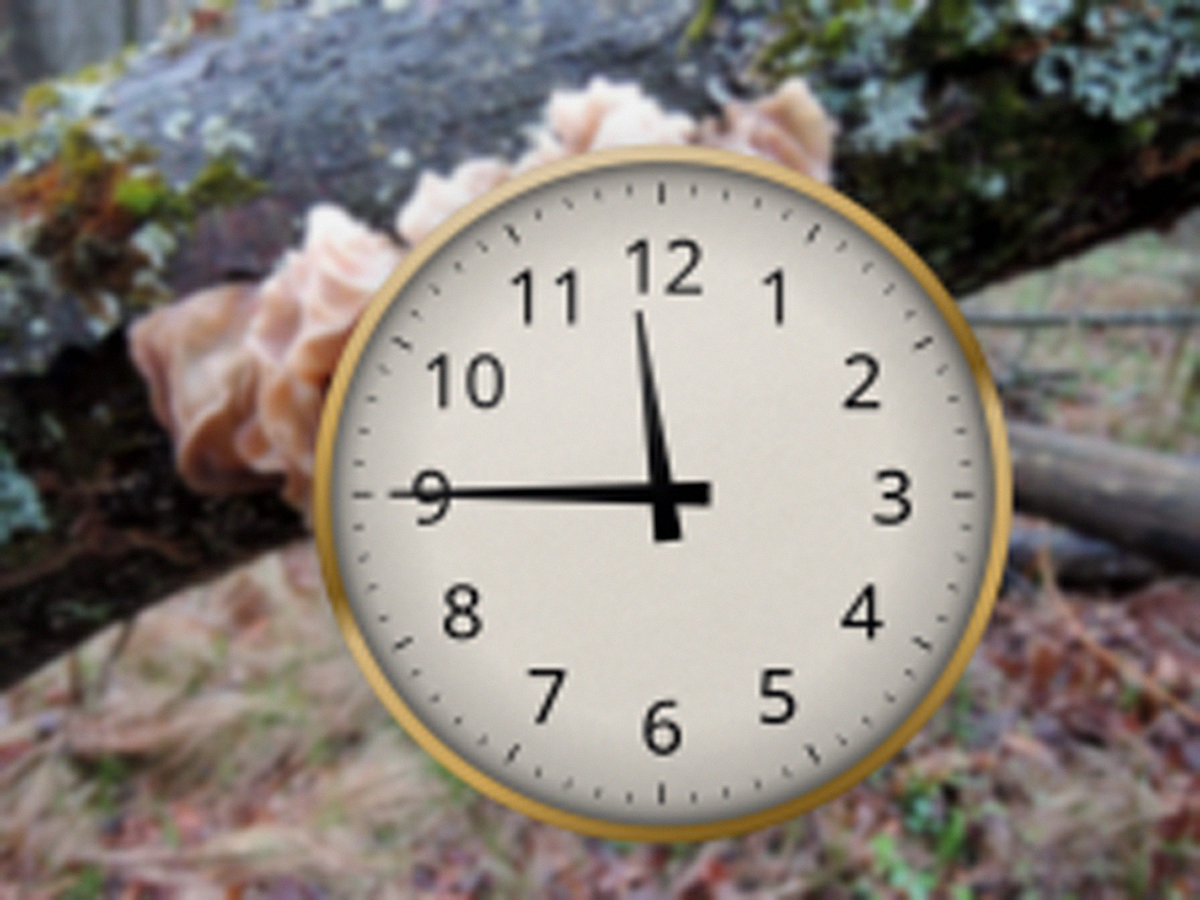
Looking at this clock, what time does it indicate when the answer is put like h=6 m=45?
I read h=11 m=45
